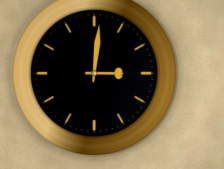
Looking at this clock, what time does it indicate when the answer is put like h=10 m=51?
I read h=3 m=1
